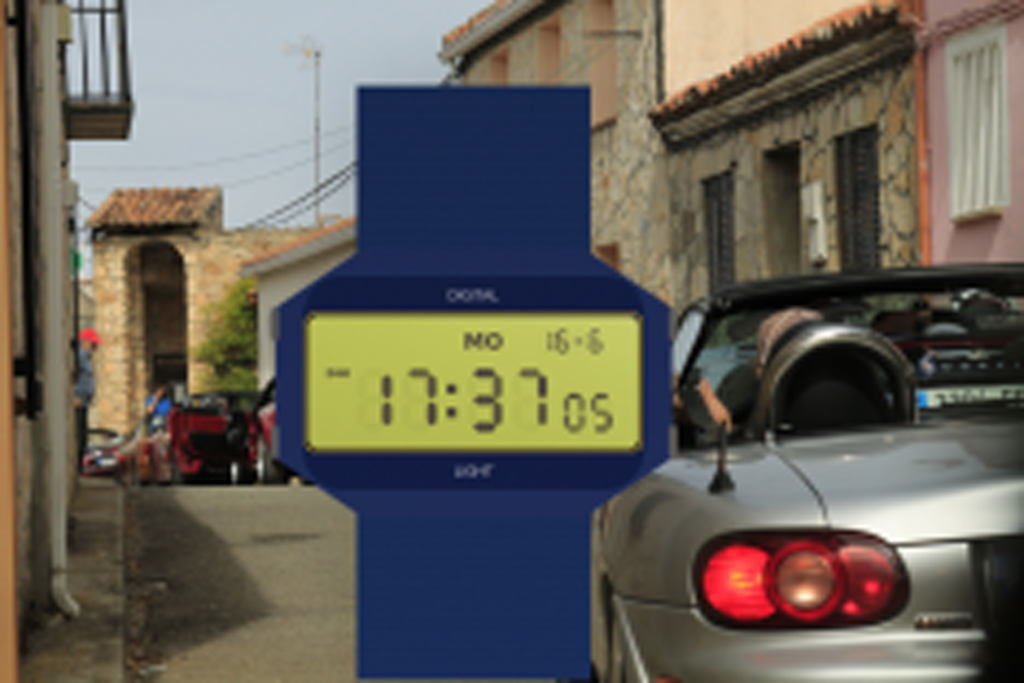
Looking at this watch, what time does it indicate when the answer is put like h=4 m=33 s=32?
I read h=17 m=37 s=5
